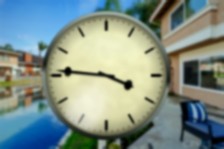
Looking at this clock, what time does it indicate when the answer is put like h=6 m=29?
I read h=3 m=46
